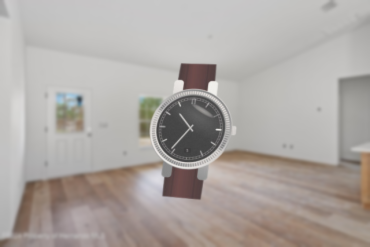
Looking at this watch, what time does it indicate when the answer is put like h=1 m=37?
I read h=10 m=36
